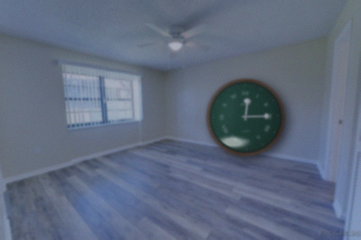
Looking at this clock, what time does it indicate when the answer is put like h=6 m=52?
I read h=12 m=15
